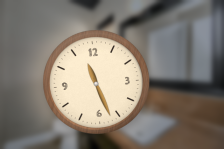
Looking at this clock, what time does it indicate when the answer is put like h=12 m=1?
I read h=11 m=27
